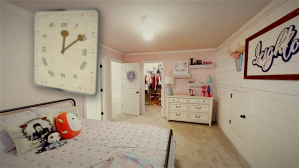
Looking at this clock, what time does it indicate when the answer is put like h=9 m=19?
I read h=12 m=9
